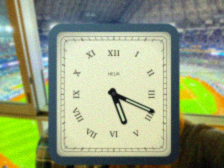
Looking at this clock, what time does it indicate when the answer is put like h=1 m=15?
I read h=5 m=19
